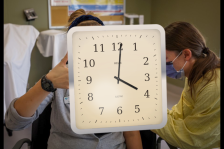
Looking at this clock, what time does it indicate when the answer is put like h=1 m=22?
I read h=4 m=1
